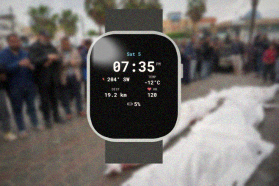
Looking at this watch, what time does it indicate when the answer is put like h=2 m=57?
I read h=7 m=35
